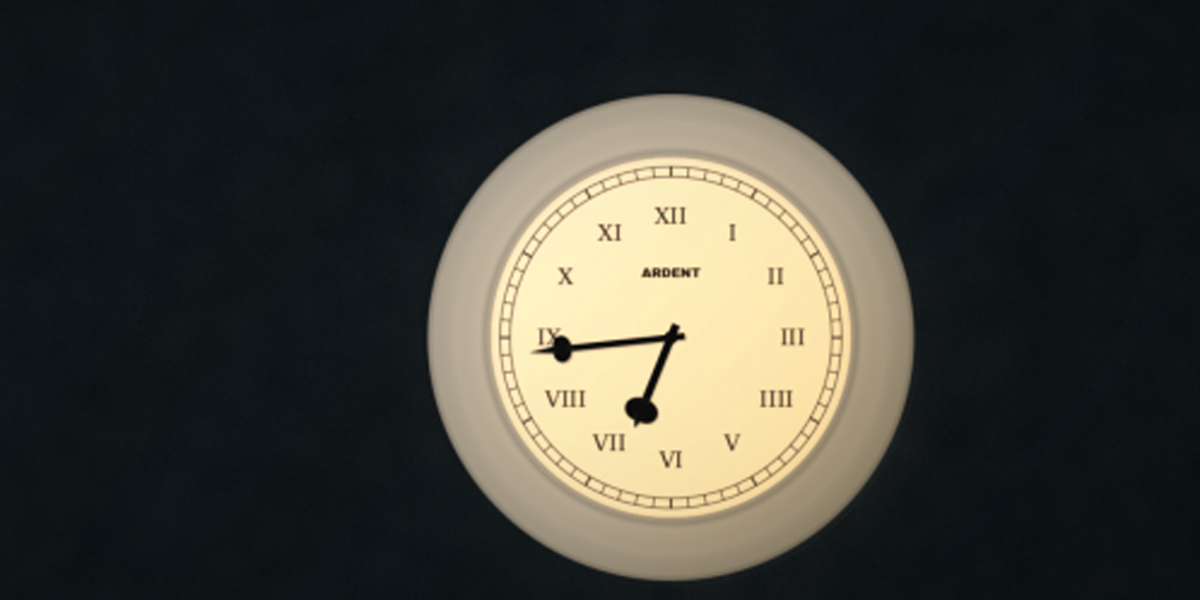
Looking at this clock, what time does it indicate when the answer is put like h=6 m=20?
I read h=6 m=44
